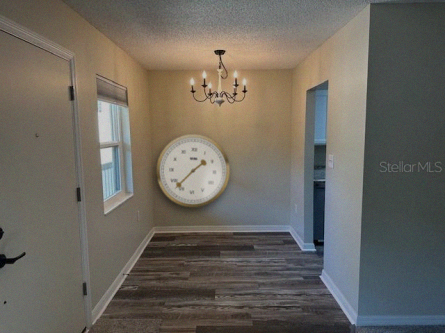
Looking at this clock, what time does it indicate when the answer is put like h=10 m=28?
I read h=1 m=37
